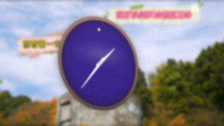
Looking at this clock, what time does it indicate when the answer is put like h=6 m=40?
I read h=1 m=37
